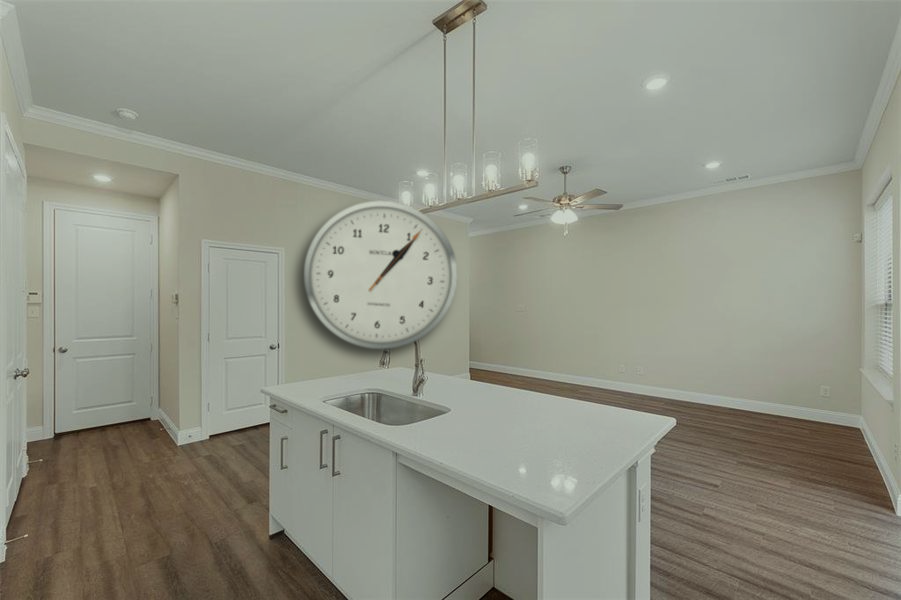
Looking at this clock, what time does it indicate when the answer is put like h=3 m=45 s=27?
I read h=1 m=6 s=6
